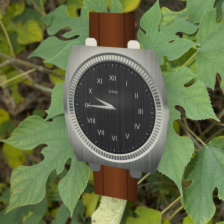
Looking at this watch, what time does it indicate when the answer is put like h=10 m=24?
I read h=9 m=45
